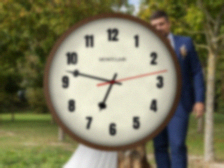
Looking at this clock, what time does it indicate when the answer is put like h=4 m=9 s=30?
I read h=6 m=47 s=13
